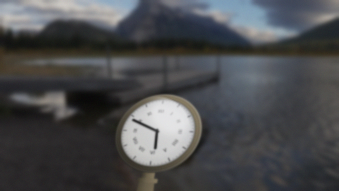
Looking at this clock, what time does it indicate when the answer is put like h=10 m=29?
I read h=5 m=49
